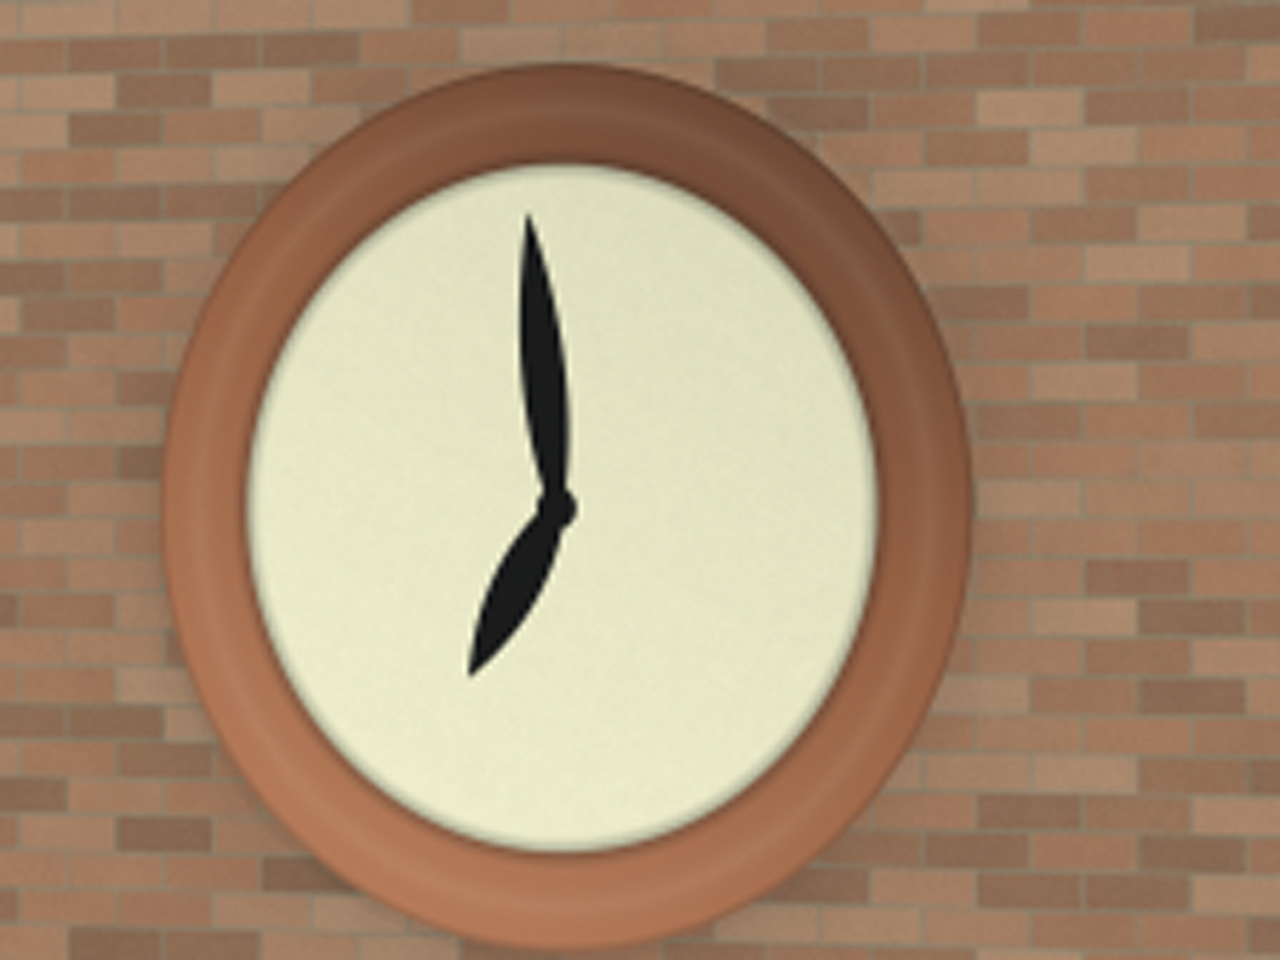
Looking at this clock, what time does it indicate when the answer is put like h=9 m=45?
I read h=6 m=59
